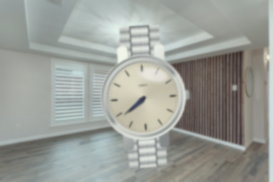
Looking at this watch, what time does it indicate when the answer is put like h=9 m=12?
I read h=7 m=39
